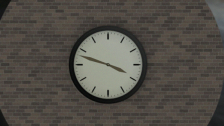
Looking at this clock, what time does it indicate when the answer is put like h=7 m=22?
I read h=3 m=48
